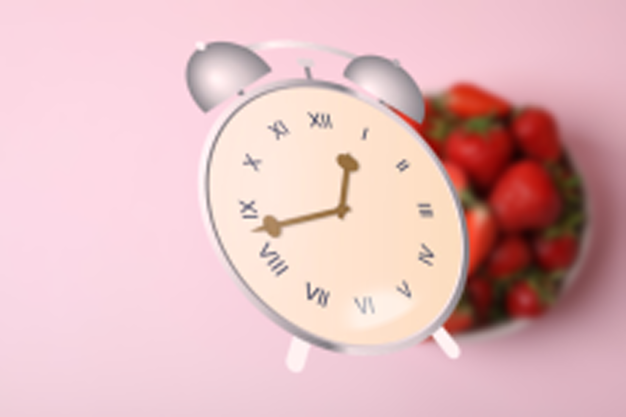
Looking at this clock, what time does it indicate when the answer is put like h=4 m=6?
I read h=12 m=43
